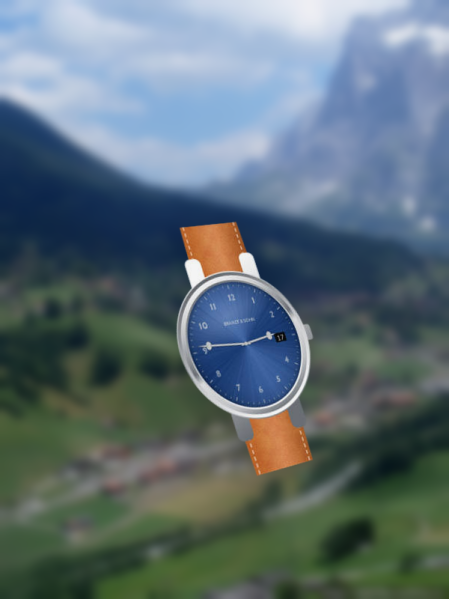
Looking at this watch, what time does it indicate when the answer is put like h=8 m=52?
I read h=2 m=46
